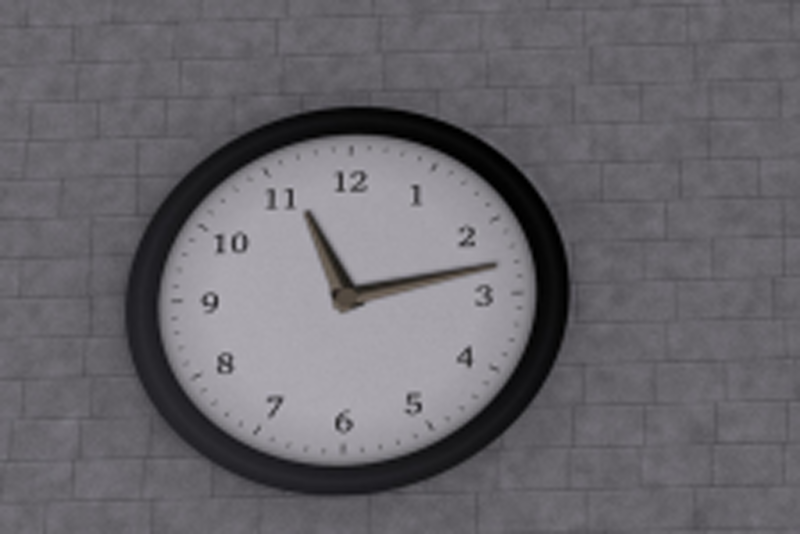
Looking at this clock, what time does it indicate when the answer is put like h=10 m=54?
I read h=11 m=13
